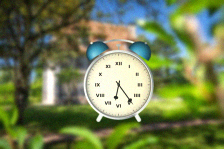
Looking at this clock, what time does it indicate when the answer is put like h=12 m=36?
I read h=6 m=24
